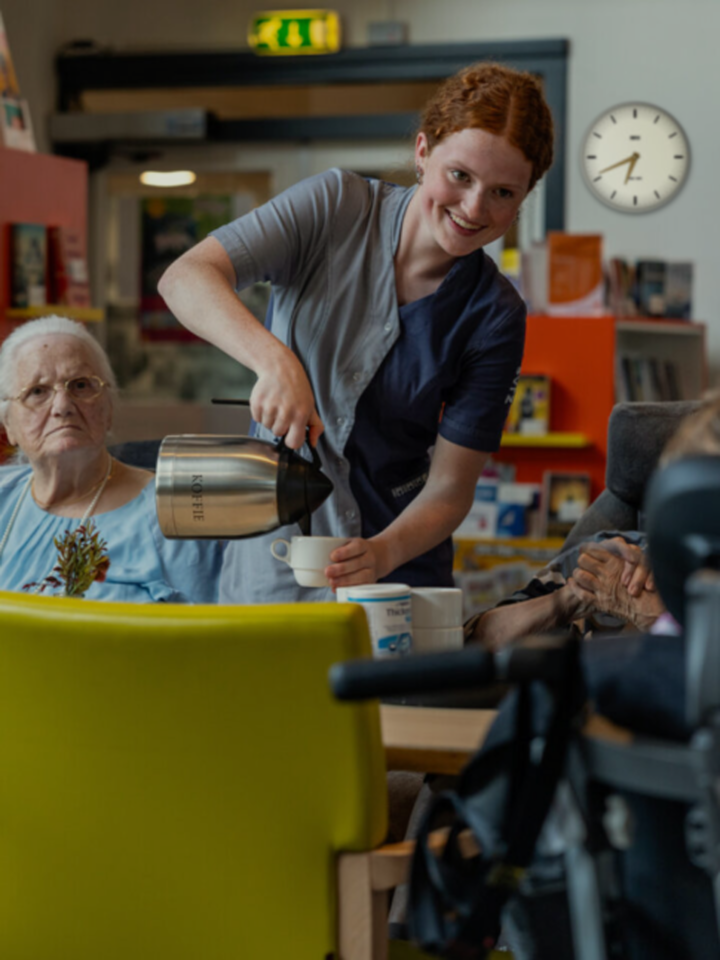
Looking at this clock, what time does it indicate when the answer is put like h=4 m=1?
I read h=6 m=41
